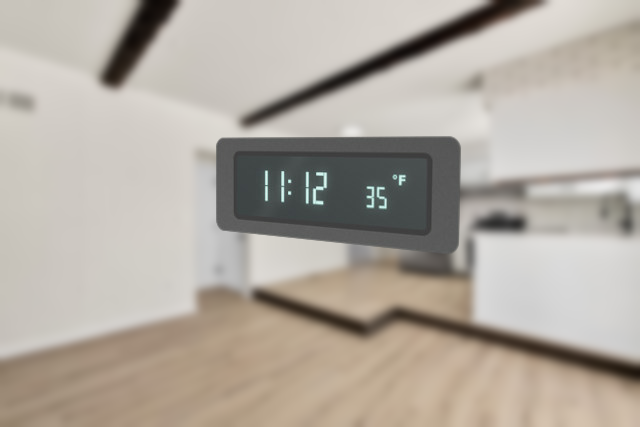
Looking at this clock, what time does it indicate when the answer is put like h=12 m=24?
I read h=11 m=12
